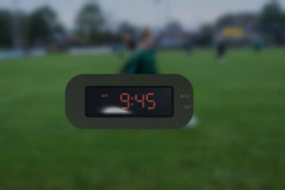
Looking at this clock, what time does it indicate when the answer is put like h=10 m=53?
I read h=9 m=45
